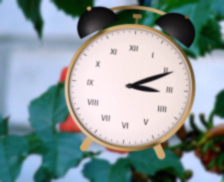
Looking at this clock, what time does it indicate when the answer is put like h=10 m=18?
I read h=3 m=11
